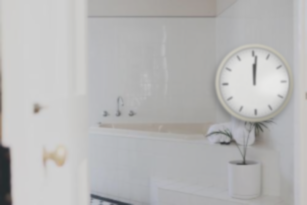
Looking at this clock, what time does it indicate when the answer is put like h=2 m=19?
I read h=12 m=1
